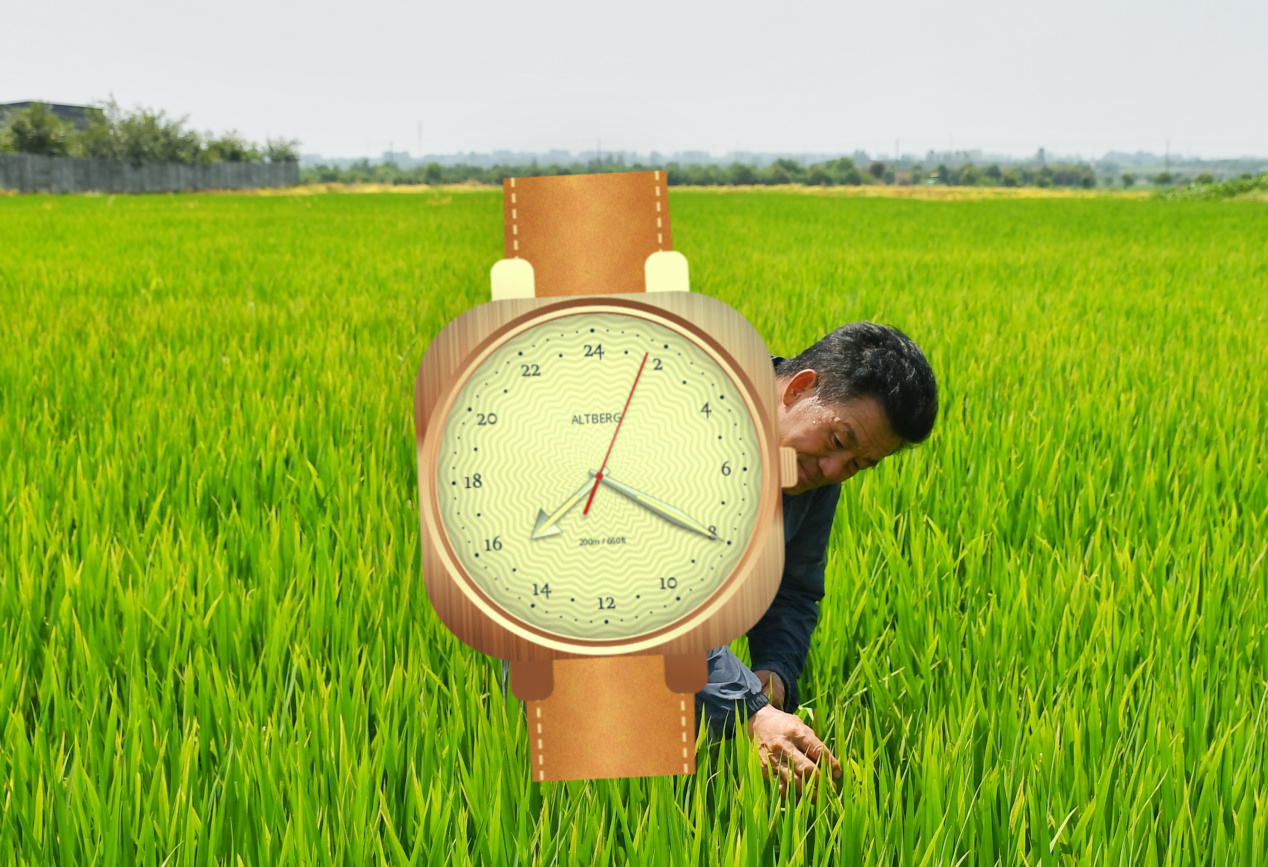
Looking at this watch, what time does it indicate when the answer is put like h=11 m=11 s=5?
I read h=15 m=20 s=4
